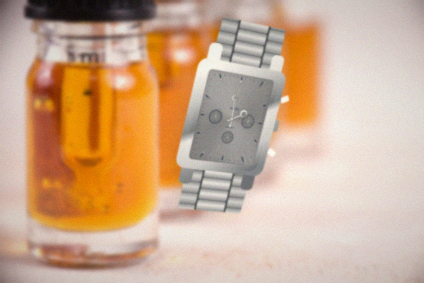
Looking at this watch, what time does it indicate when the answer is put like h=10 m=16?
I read h=1 m=59
